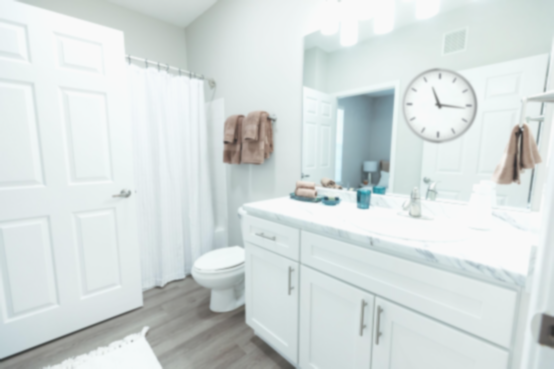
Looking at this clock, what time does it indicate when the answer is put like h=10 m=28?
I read h=11 m=16
